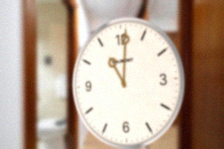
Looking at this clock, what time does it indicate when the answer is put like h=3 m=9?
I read h=11 m=1
